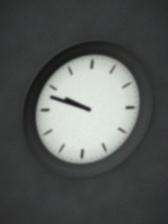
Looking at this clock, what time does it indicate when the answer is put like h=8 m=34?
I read h=9 m=48
